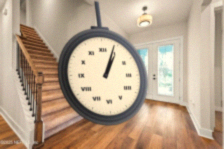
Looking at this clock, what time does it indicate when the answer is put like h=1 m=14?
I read h=1 m=4
